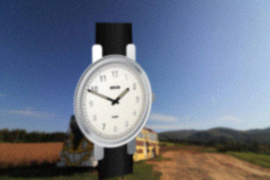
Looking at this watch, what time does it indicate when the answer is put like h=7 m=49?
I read h=1 m=49
